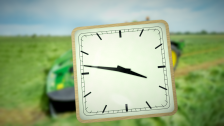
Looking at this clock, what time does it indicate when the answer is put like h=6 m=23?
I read h=3 m=47
